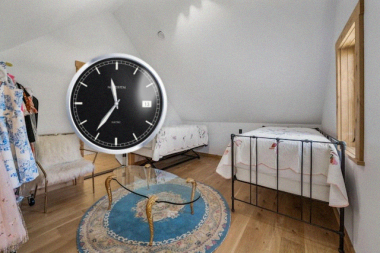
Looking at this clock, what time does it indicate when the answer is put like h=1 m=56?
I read h=11 m=36
